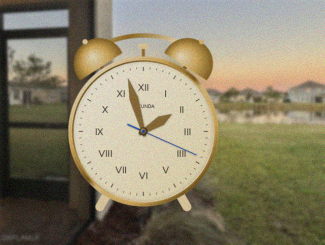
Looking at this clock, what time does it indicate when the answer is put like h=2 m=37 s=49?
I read h=1 m=57 s=19
